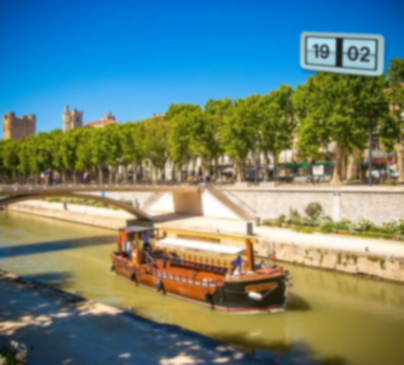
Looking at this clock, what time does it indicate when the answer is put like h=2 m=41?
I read h=19 m=2
